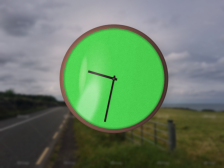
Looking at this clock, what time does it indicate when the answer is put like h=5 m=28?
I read h=9 m=32
